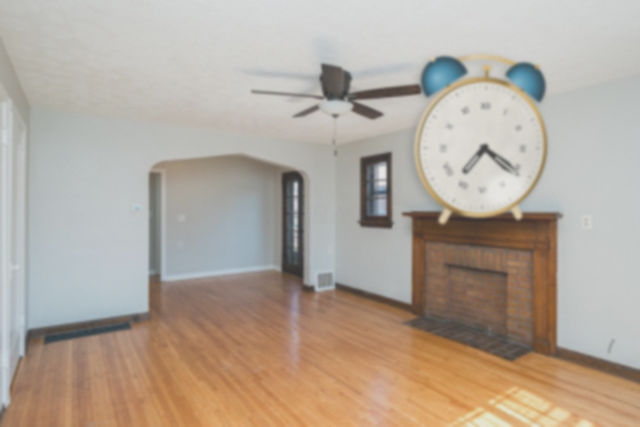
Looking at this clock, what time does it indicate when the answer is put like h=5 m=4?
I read h=7 m=21
